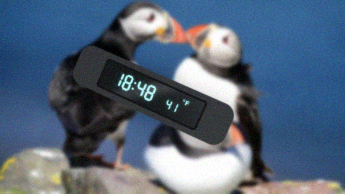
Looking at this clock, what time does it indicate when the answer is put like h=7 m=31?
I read h=18 m=48
